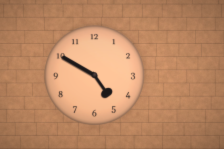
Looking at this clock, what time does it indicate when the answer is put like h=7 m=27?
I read h=4 m=50
